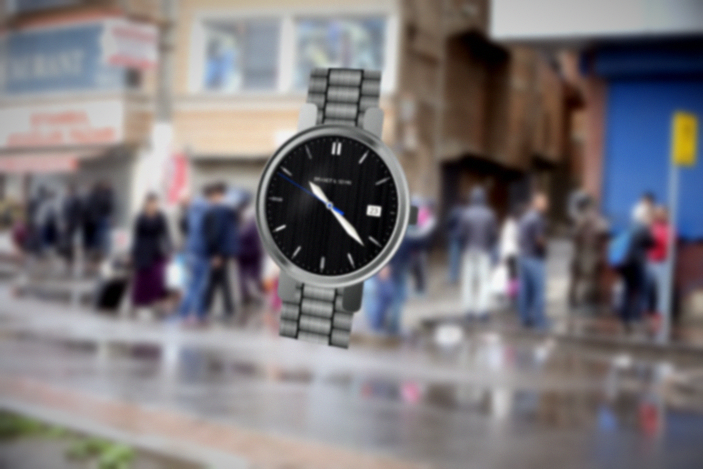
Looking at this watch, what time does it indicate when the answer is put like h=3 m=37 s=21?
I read h=10 m=21 s=49
